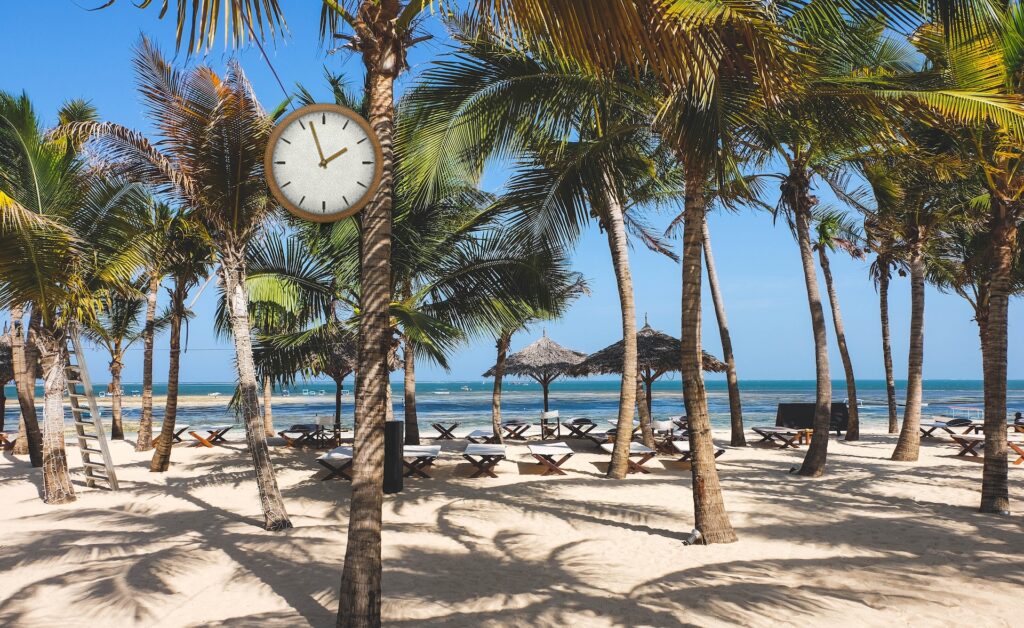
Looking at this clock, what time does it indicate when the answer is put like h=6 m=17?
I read h=1 m=57
